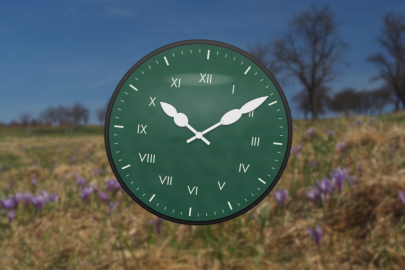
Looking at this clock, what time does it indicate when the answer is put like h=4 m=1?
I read h=10 m=9
